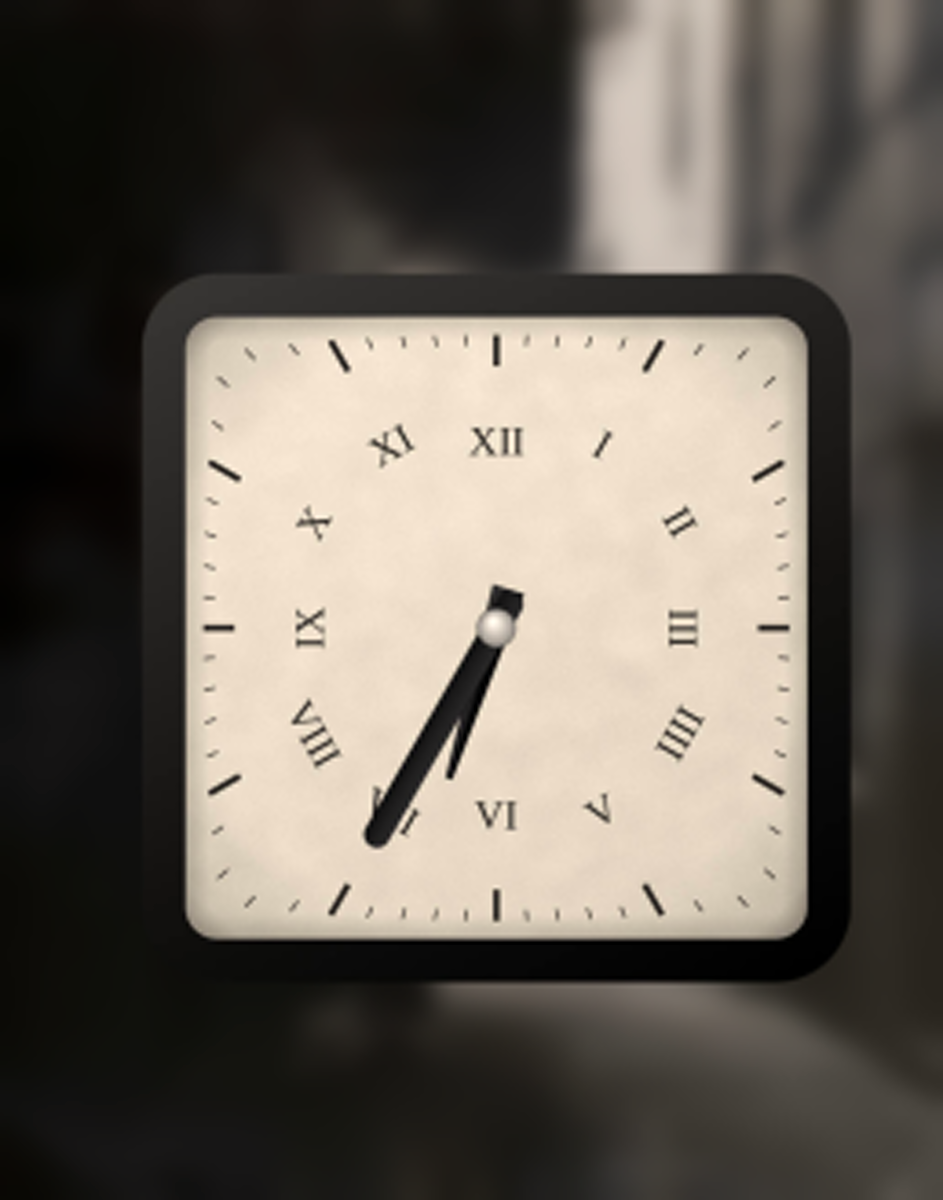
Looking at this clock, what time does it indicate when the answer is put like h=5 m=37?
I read h=6 m=35
